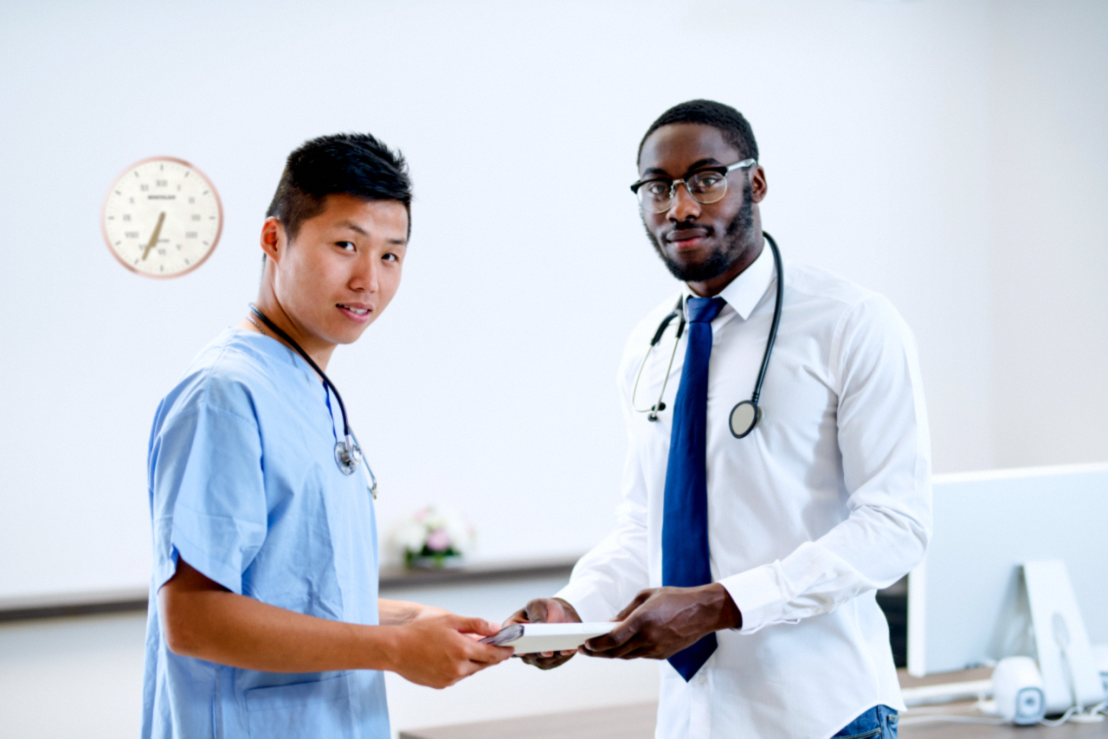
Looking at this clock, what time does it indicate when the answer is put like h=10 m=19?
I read h=6 m=34
